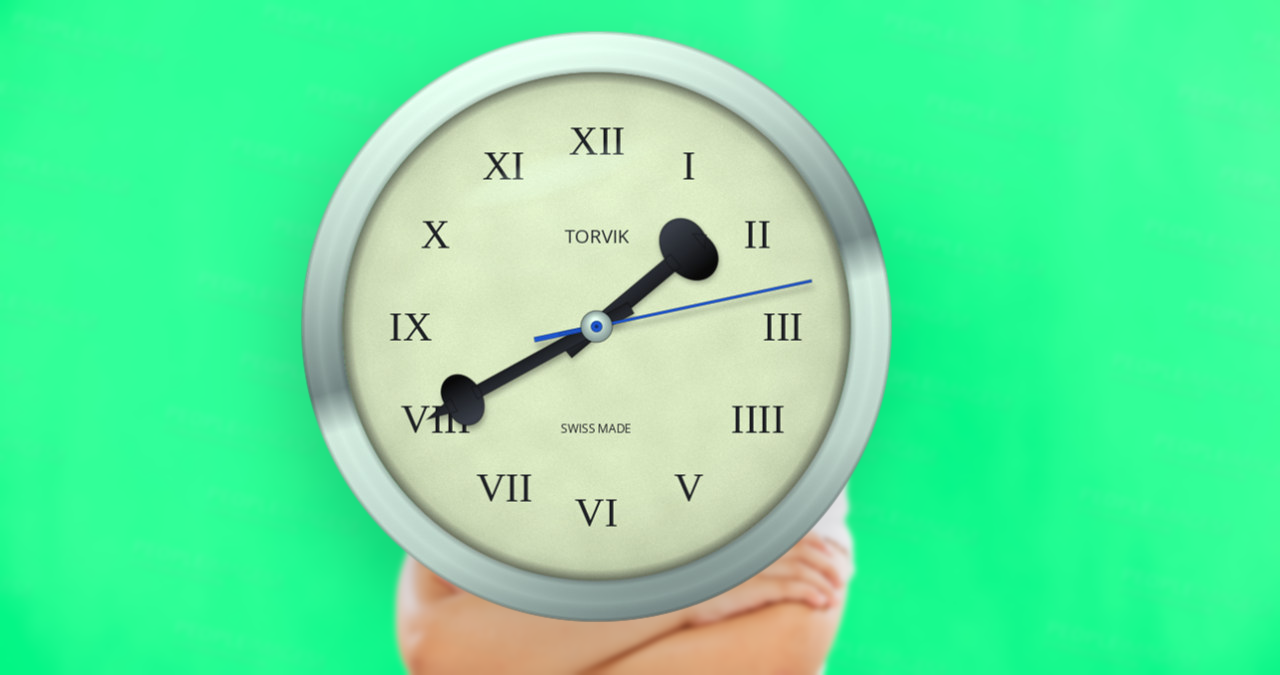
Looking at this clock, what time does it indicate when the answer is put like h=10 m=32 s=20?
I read h=1 m=40 s=13
